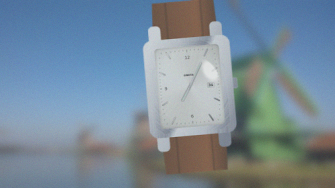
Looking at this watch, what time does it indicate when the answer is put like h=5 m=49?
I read h=7 m=5
